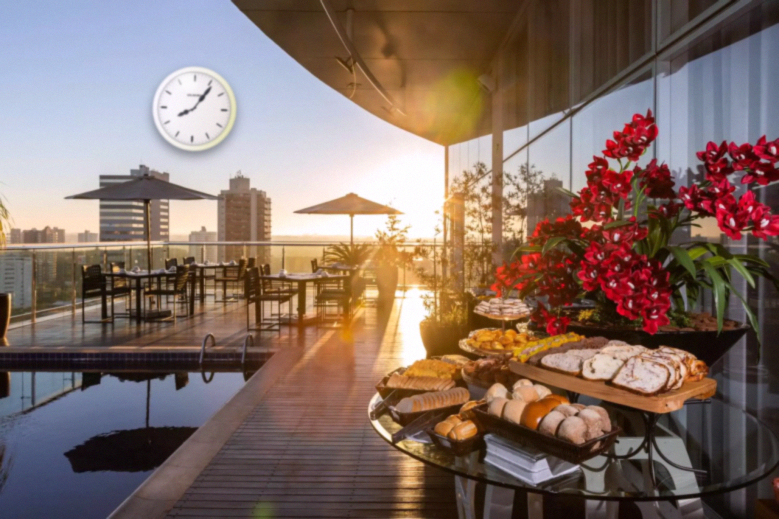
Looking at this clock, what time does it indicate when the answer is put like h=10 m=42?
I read h=8 m=6
